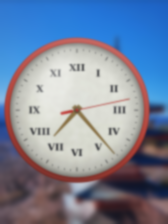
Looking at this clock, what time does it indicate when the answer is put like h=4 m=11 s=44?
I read h=7 m=23 s=13
